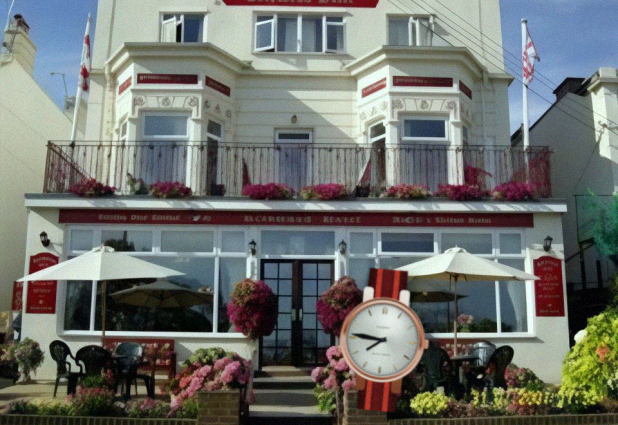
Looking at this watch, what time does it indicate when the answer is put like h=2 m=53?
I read h=7 m=46
